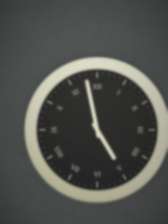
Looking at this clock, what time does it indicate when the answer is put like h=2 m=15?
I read h=4 m=58
